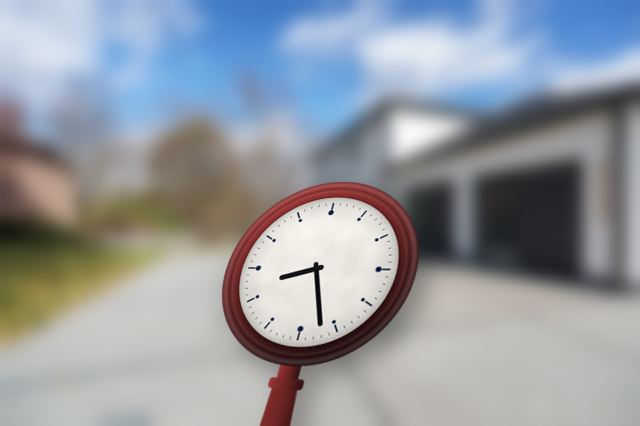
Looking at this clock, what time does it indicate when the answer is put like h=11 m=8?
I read h=8 m=27
